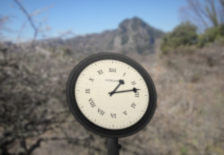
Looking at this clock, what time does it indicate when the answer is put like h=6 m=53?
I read h=1 m=13
